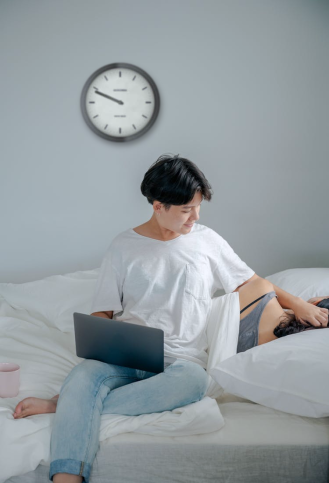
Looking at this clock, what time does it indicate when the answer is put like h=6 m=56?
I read h=9 m=49
